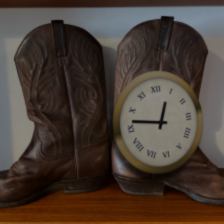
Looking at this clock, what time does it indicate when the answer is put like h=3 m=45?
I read h=12 m=47
